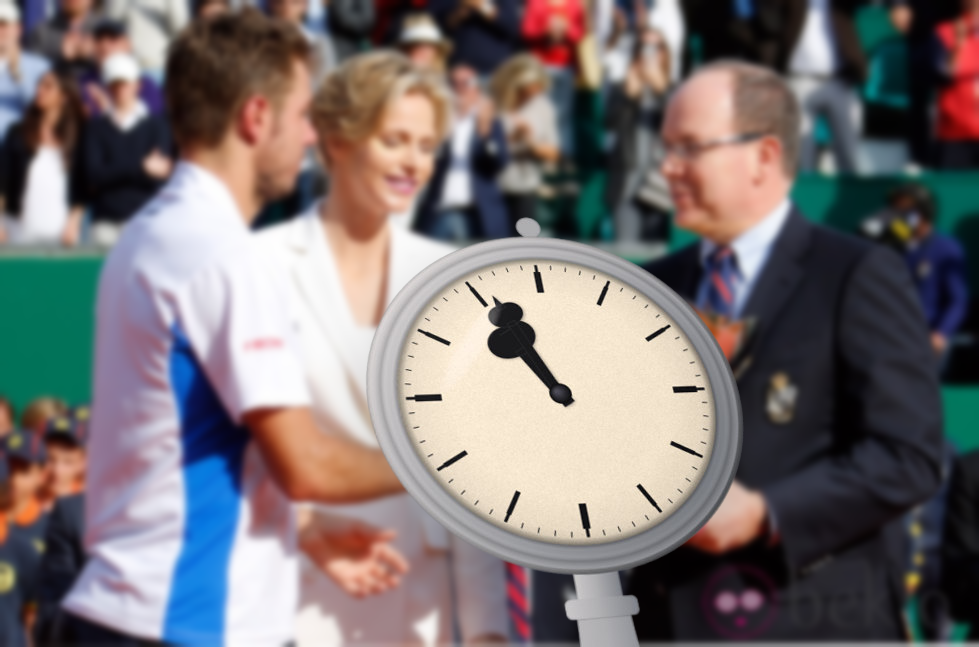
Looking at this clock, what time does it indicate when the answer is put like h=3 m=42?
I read h=10 m=56
